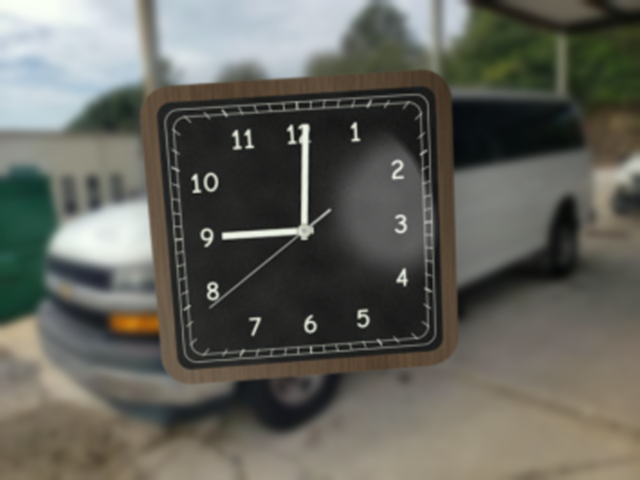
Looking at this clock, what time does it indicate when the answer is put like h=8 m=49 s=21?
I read h=9 m=0 s=39
